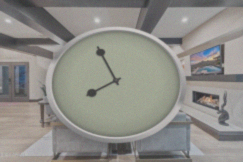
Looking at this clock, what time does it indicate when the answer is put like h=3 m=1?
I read h=7 m=56
